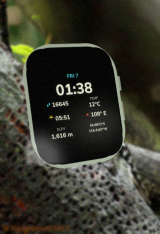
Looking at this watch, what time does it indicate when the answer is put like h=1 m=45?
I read h=1 m=38
